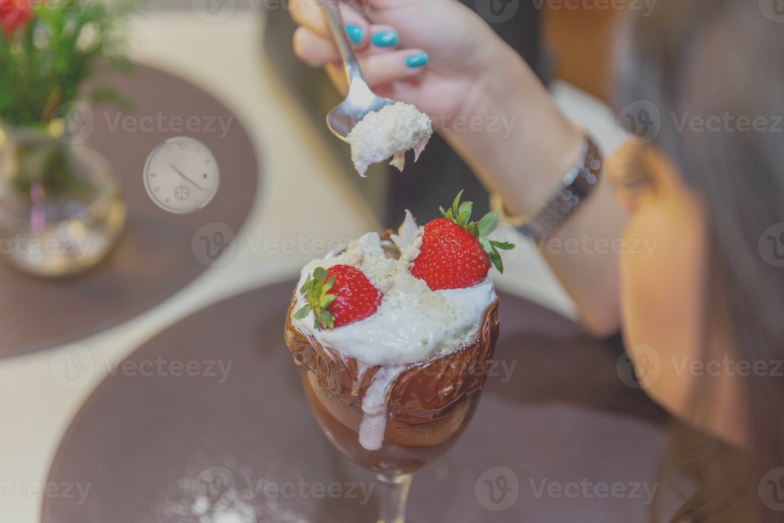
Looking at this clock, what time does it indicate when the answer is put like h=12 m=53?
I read h=10 m=21
